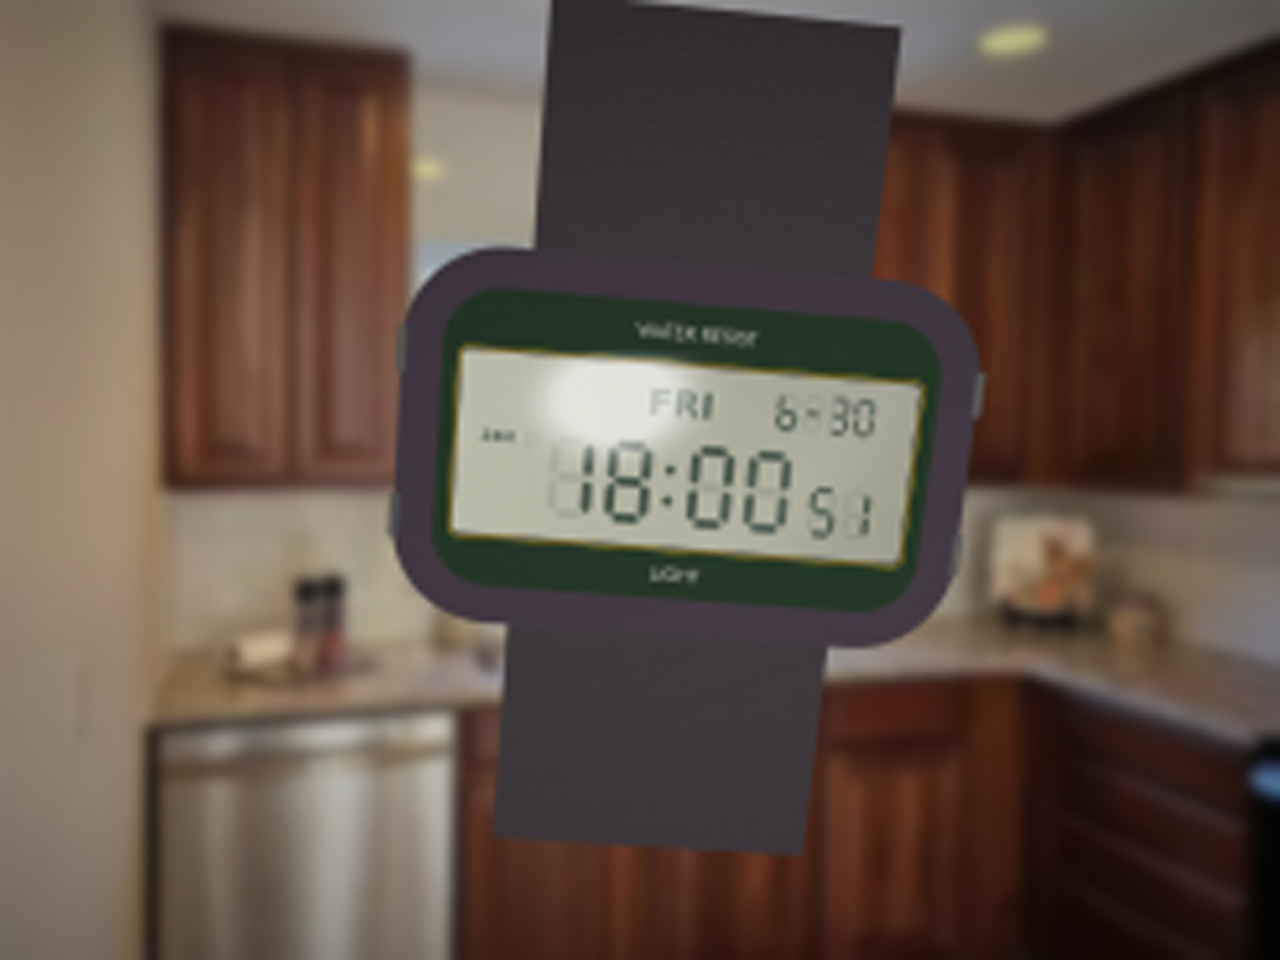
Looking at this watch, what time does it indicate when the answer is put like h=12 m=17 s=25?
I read h=18 m=0 s=51
